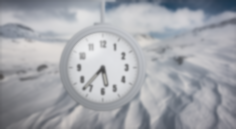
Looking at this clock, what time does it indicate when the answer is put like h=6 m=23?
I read h=5 m=37
